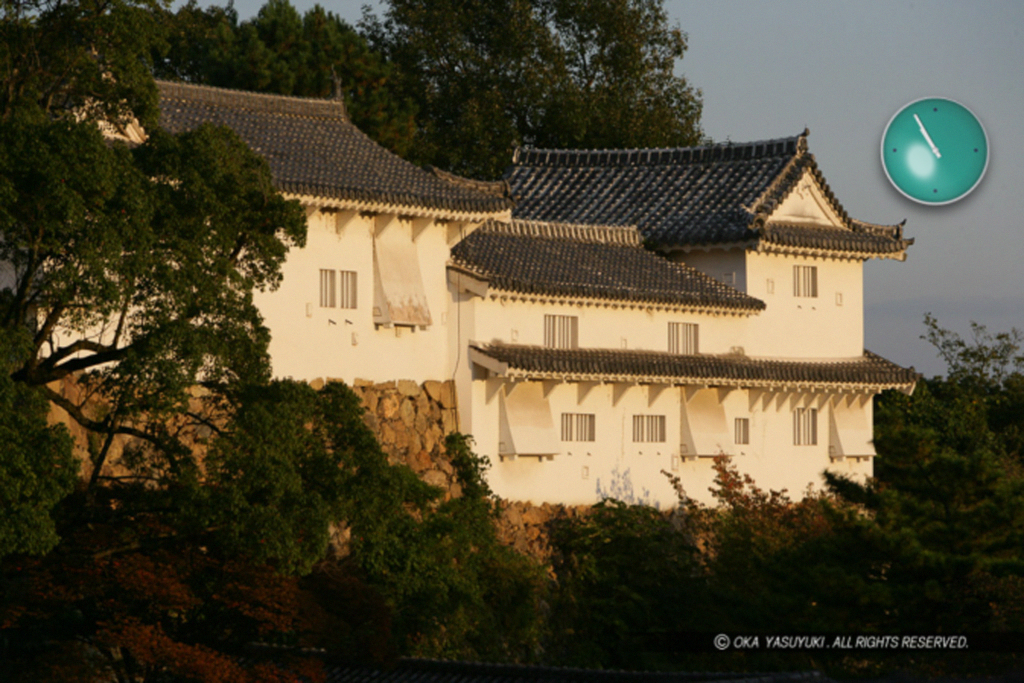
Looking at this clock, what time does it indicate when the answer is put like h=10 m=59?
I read h=10 m=55
